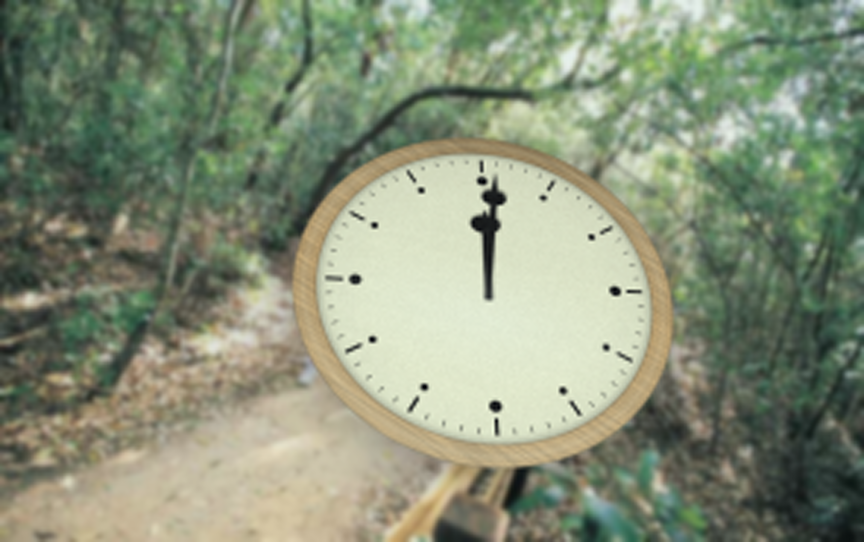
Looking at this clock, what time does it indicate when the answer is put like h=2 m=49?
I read h=12 m=1
